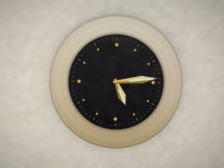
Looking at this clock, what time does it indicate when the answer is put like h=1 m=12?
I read h=5 m=14
